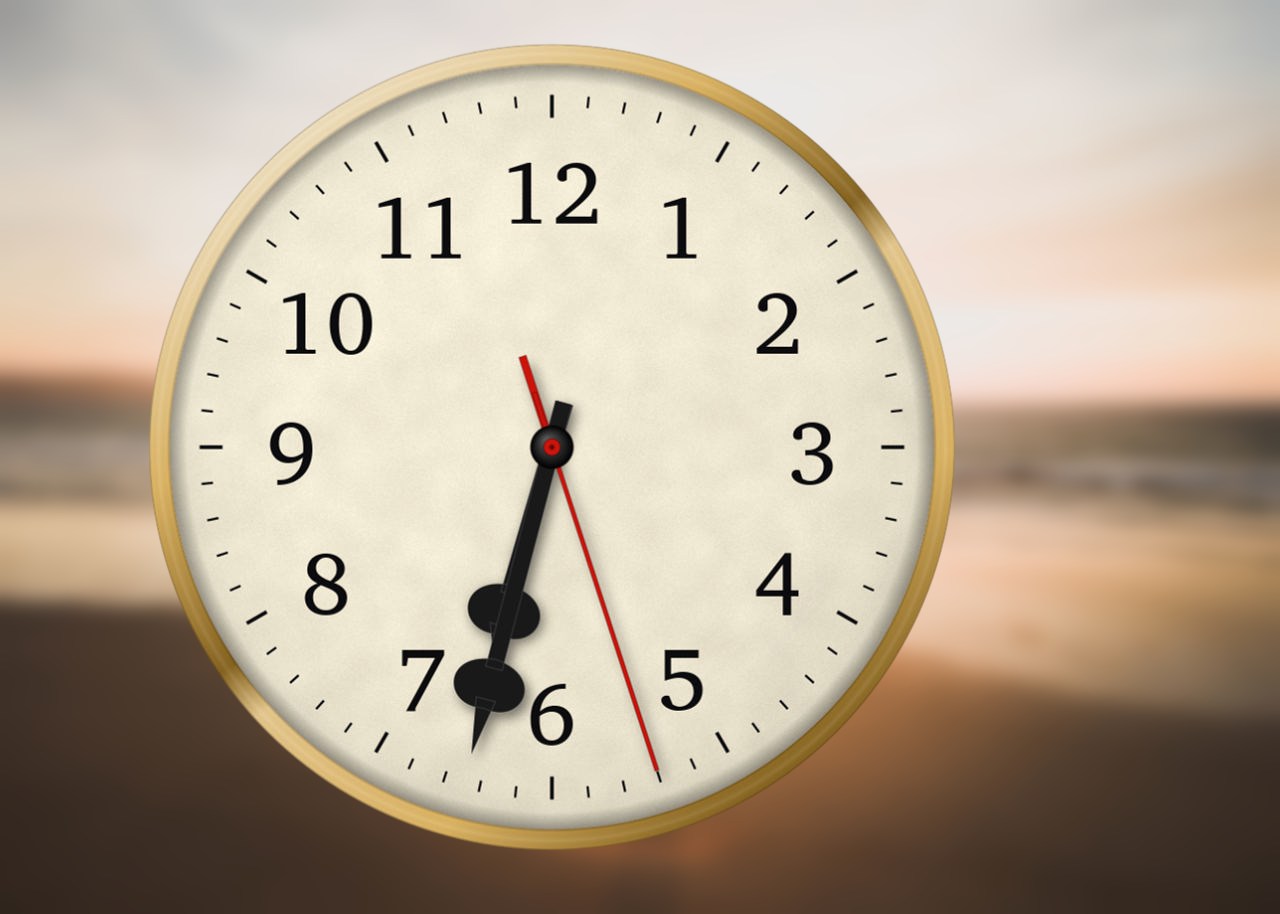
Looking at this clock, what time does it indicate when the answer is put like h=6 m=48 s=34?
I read h=6 m=32 s=27
